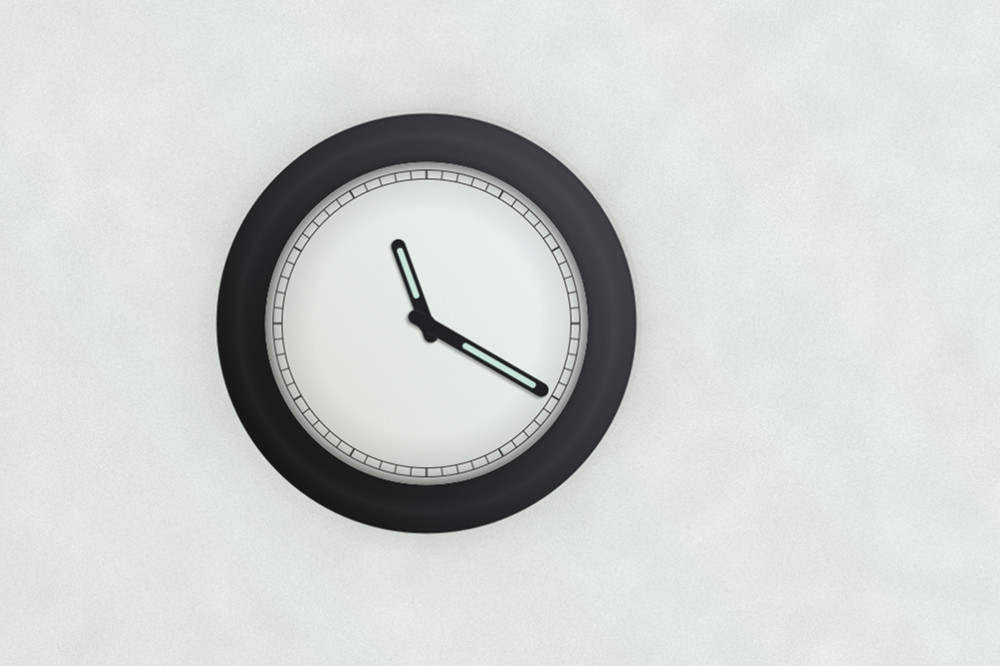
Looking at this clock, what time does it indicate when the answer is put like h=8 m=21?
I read h=11 m=20
